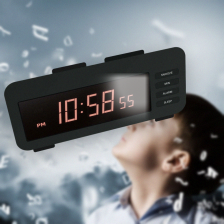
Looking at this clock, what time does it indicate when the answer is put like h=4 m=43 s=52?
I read h=10 m=58 s=55
